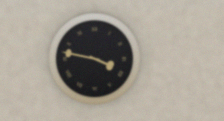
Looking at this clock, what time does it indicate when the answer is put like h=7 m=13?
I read h=3 m=47
